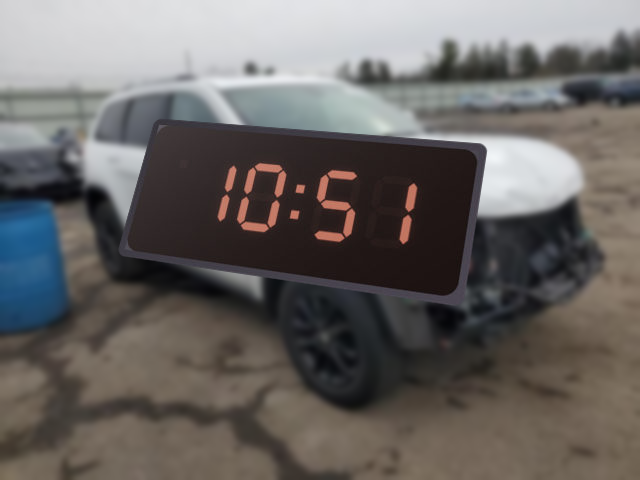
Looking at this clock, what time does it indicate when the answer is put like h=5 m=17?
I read h=10 m=51
